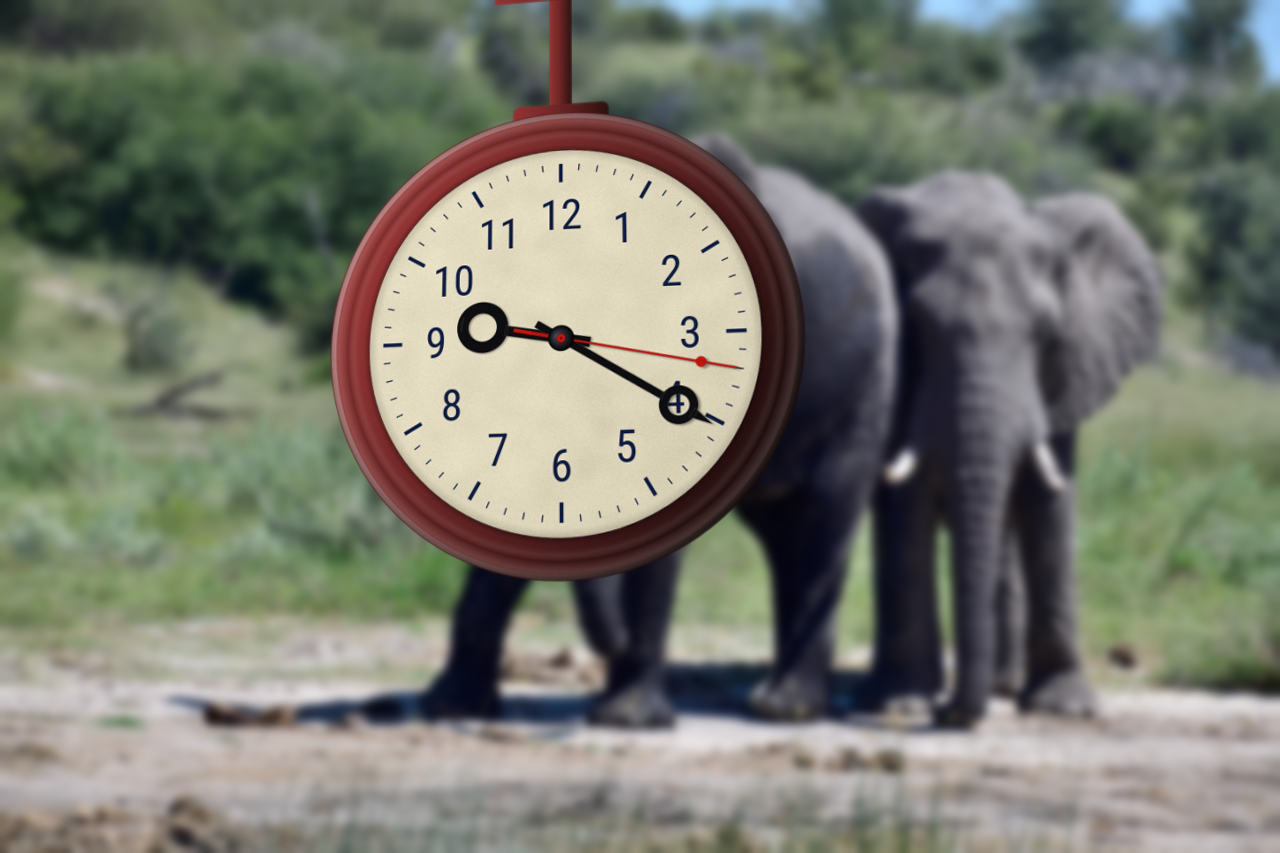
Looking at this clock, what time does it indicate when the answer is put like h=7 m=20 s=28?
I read h=9 m=20 s=17
